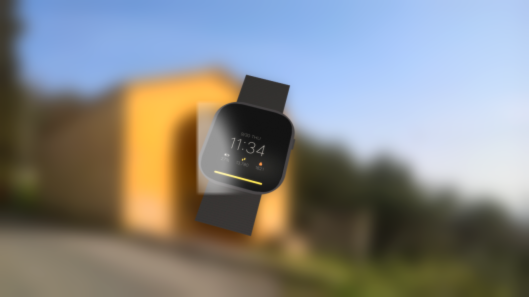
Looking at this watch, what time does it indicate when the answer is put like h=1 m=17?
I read h=11 m=34
